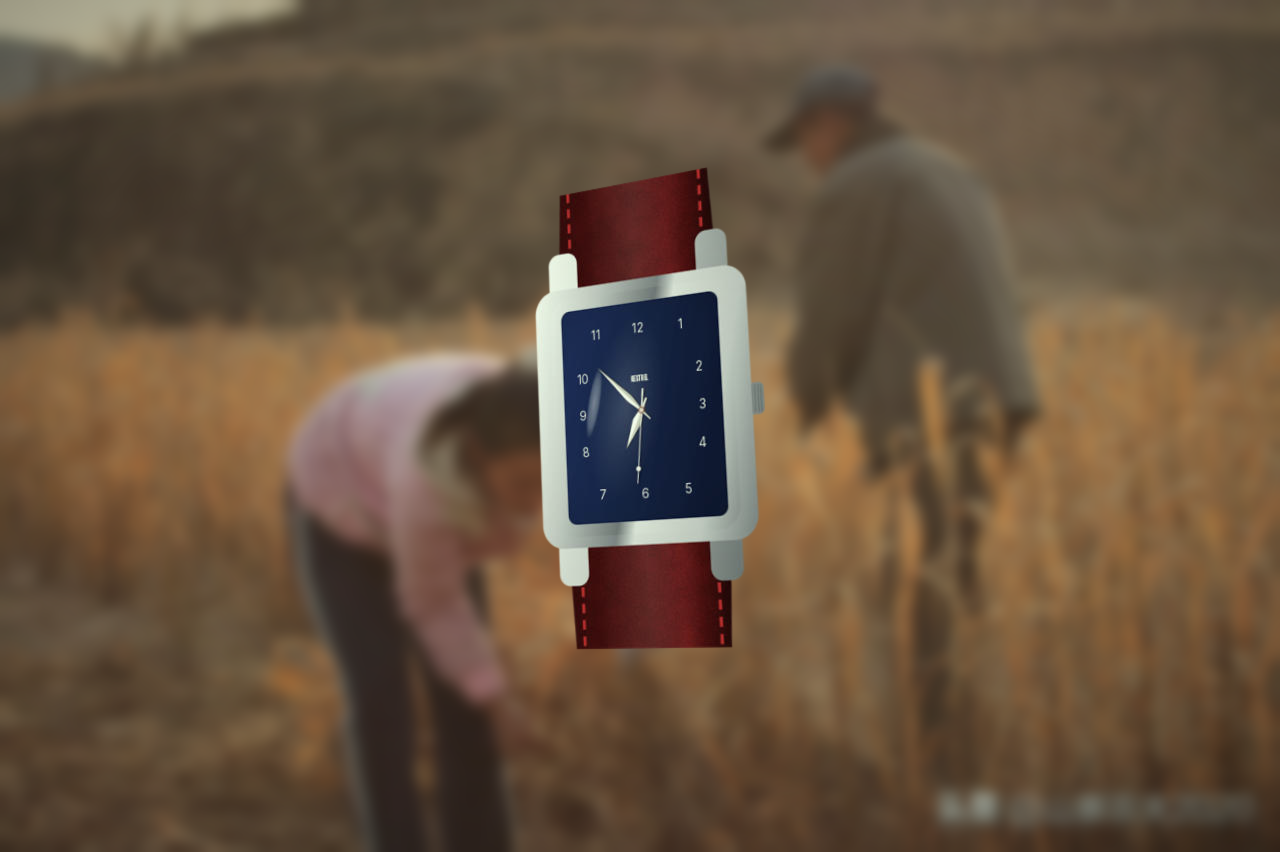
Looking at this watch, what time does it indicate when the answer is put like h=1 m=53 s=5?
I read h=6 m=52 s=31
